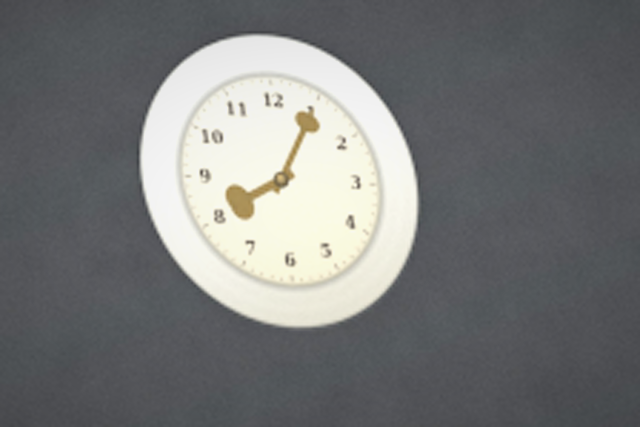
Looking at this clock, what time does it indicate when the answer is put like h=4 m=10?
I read h=8 m=5
